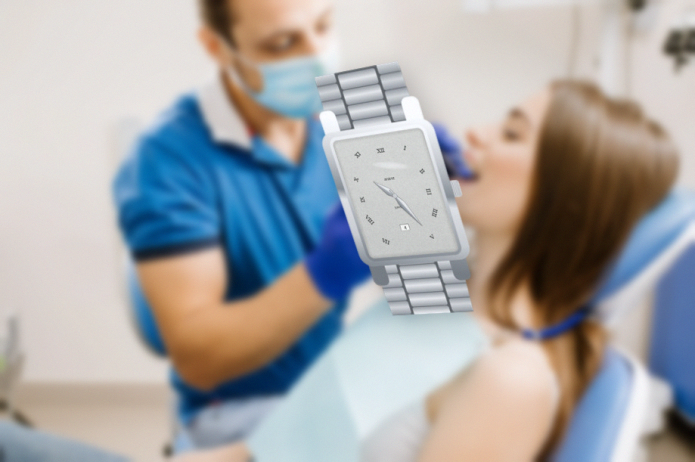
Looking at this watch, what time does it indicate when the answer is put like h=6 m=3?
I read h=10 m=25
